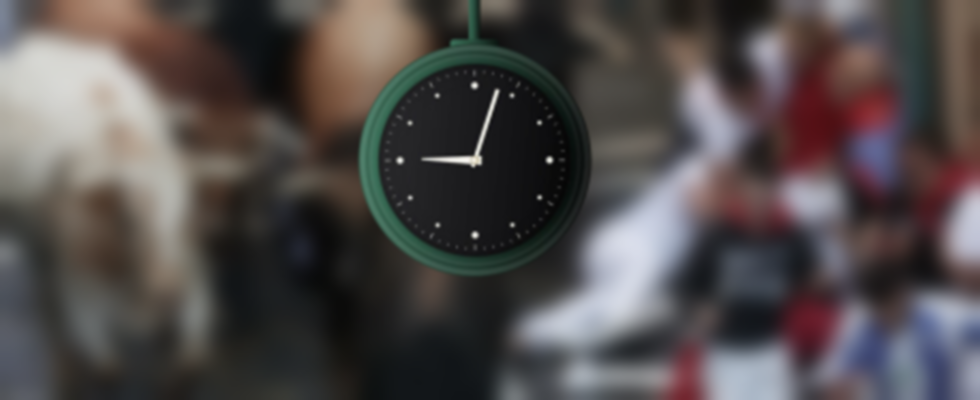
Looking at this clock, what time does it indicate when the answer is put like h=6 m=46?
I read h=9 m=3
